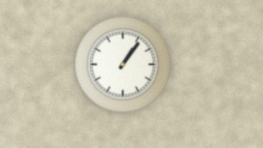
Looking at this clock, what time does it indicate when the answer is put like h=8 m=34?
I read h=1 m=6
